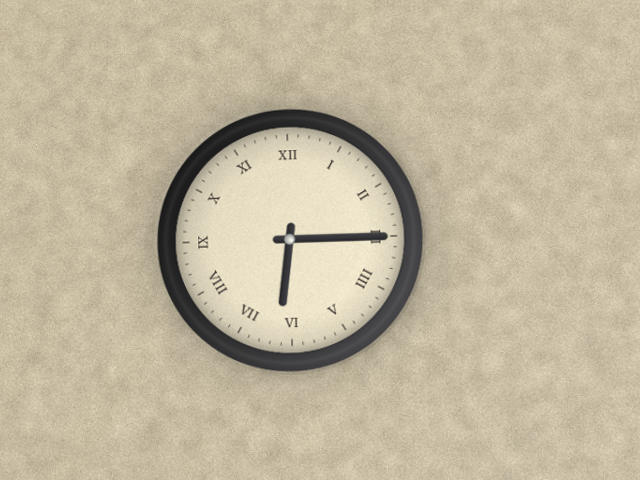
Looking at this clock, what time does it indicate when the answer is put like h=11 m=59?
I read h=6 m=15
